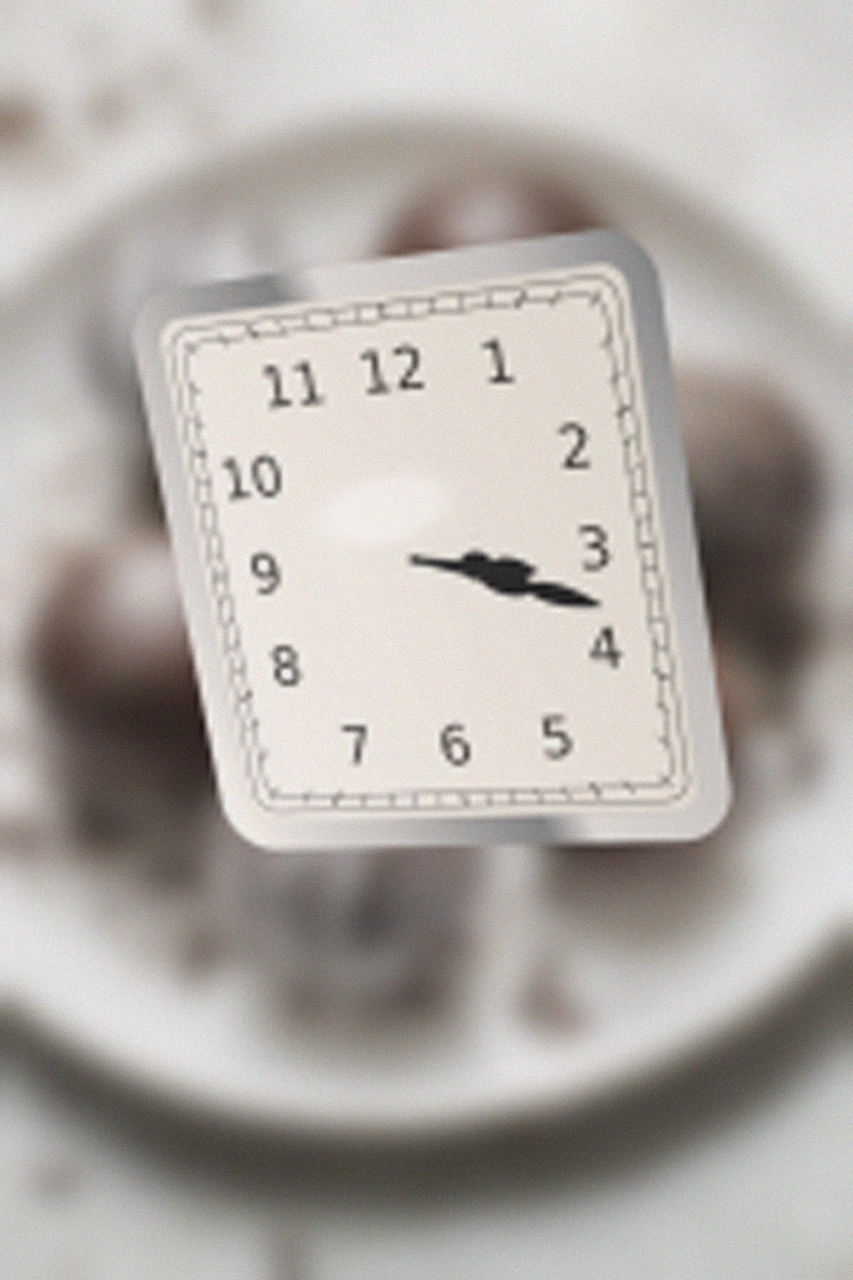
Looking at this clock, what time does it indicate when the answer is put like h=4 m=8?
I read h=3 m=18
